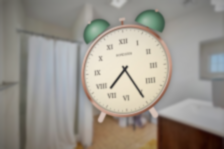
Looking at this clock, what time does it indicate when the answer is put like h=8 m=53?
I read h=7 m=25
